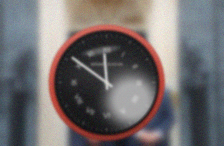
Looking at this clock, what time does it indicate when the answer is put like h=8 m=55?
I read h=11 m=51
